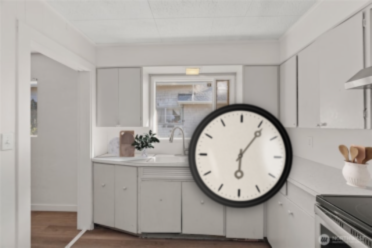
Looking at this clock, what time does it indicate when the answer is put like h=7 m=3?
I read h=6 m=6
